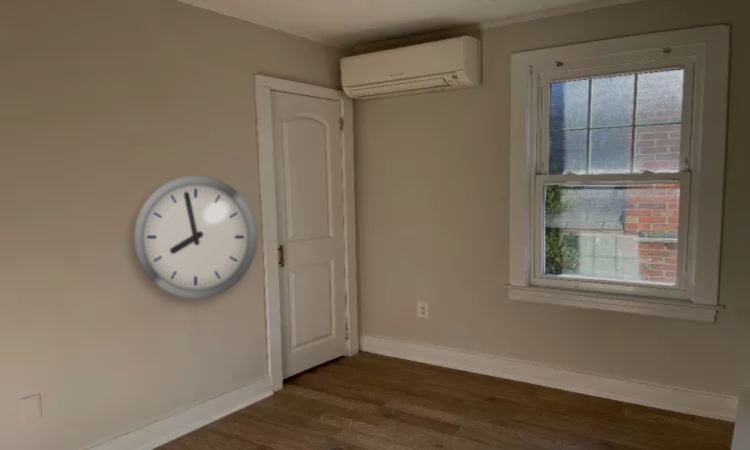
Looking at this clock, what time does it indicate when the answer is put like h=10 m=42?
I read h=7 m=58
